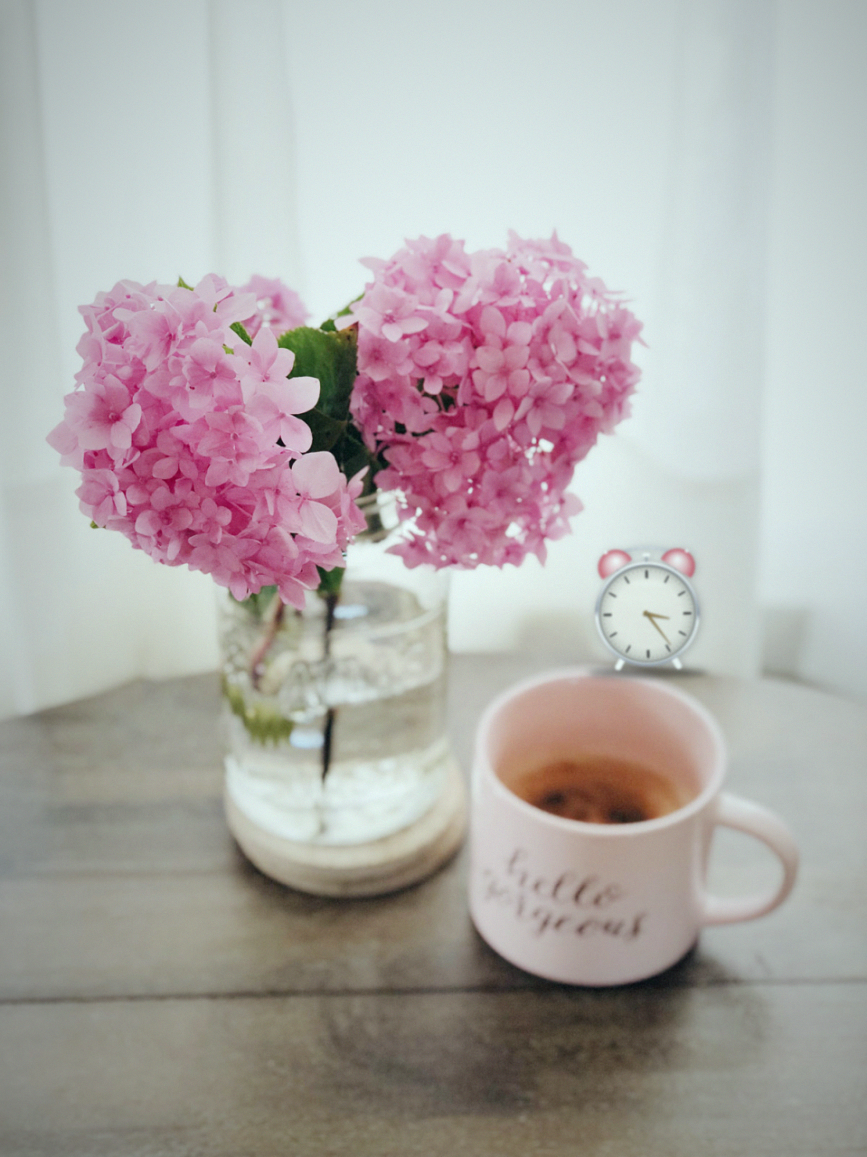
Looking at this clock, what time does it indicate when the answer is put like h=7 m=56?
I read h=3 m=24
